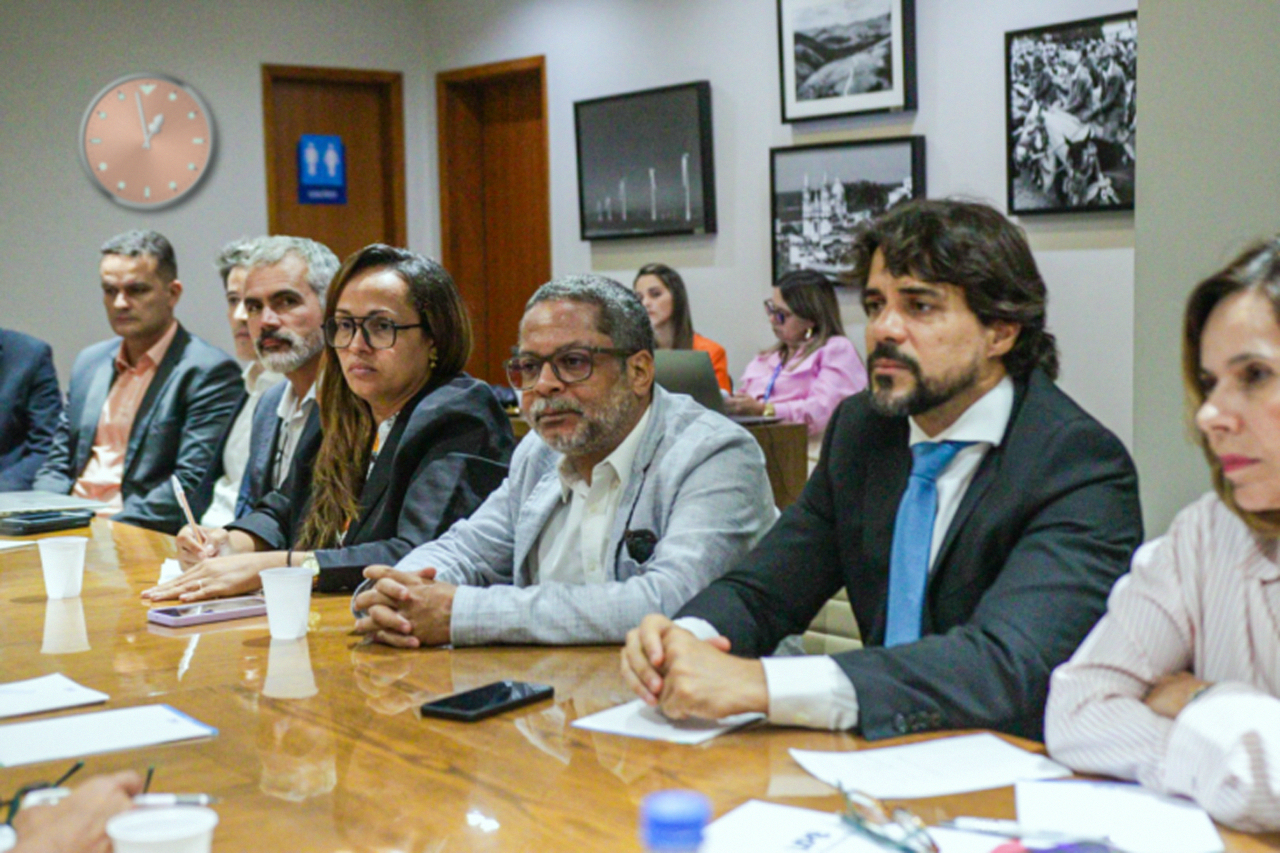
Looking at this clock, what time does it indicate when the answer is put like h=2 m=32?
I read h=12 m=58
